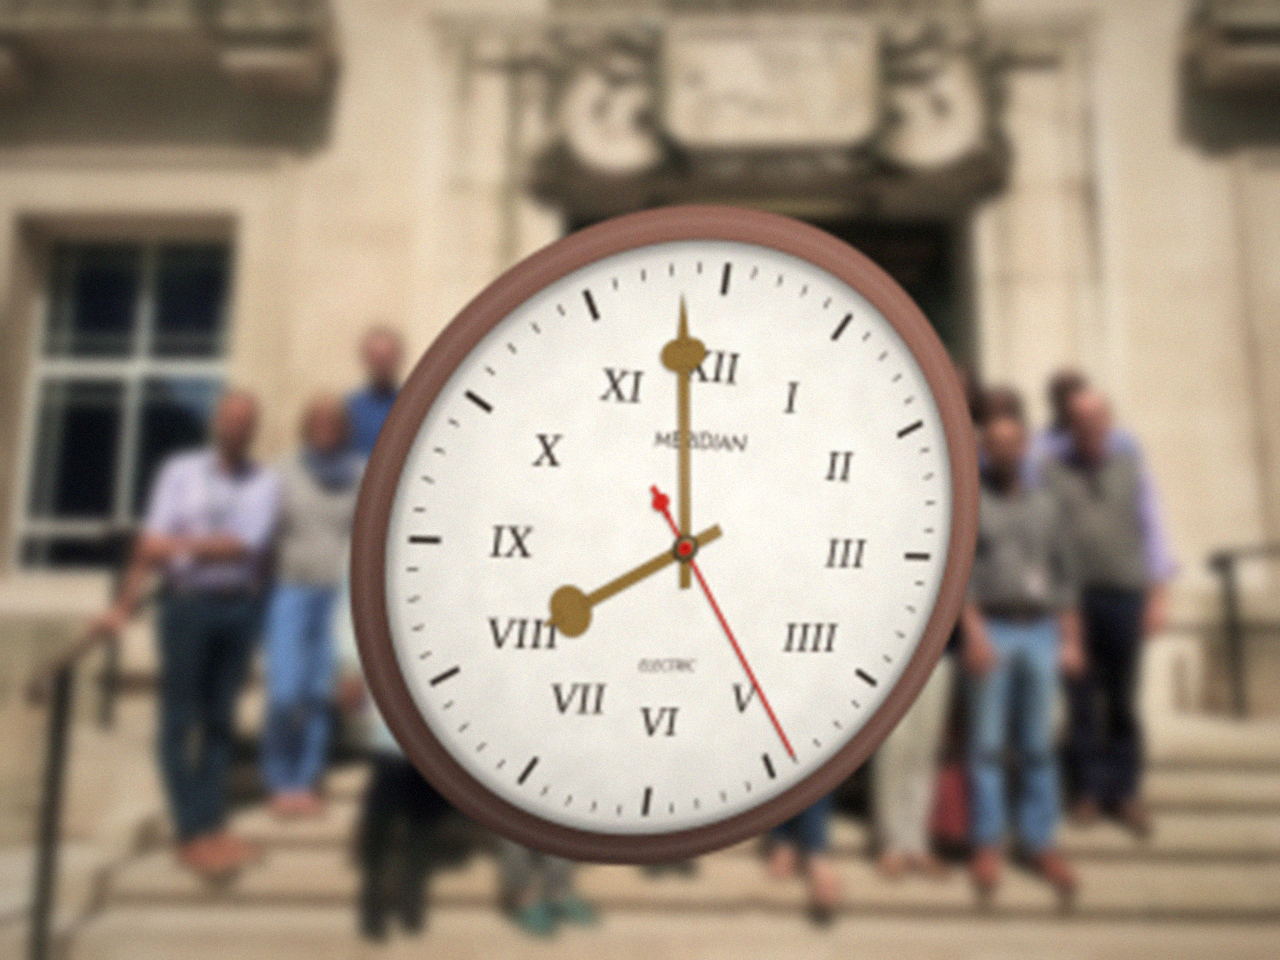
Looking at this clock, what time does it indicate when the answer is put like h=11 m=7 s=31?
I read h=7 m=58 s=24
